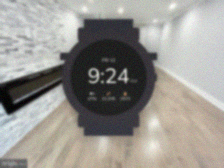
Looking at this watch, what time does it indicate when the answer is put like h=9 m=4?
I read h=9 m=24
